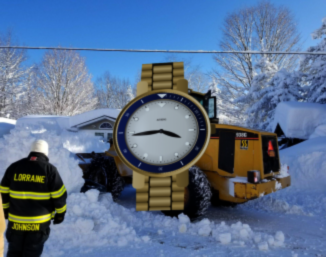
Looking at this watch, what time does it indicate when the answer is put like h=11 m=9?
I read h=3 m=44
